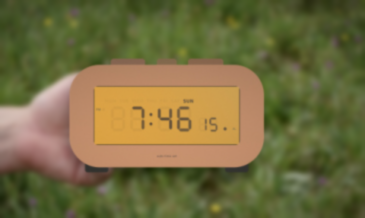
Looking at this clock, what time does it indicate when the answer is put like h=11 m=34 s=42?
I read h=7 m=46 s=15
